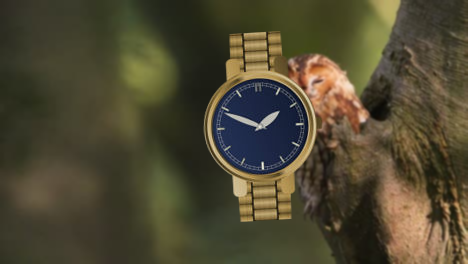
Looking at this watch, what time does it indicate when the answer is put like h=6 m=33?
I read h=1 m=49
